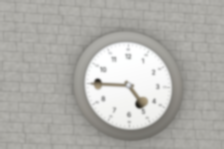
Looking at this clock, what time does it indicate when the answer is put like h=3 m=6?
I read h=4 m=45
